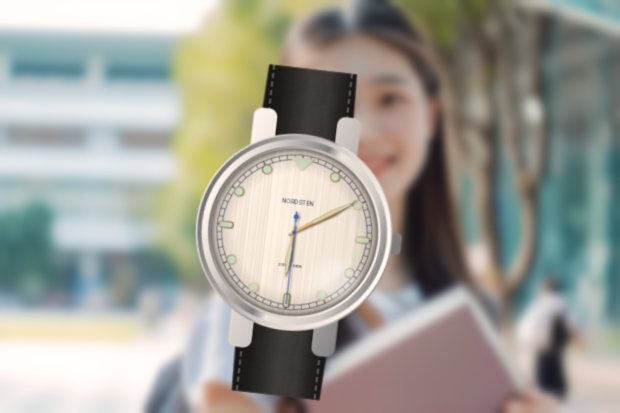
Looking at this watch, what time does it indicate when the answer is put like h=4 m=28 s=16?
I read h=6 m=9 s=30
